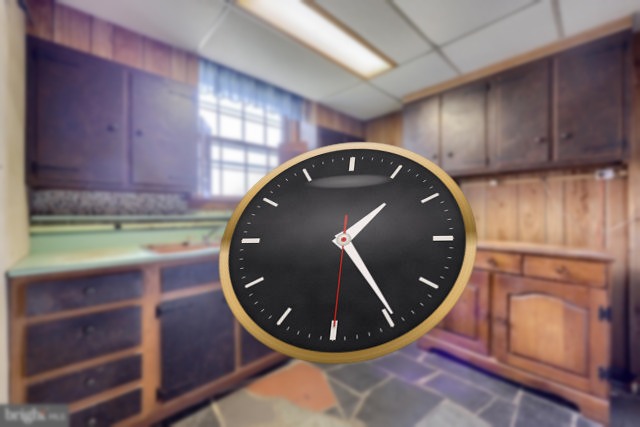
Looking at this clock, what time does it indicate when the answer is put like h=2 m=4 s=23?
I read h=1 m=24 s=30
